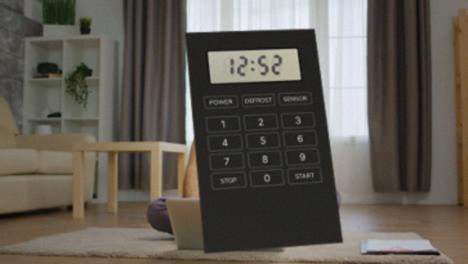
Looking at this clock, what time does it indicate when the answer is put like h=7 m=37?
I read h=12 m=52
